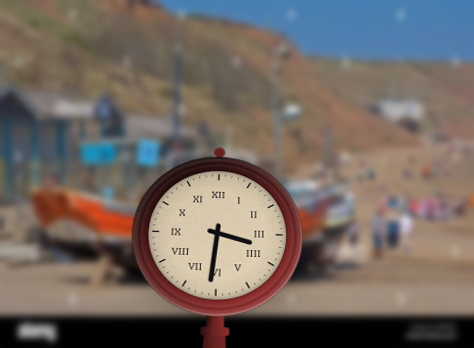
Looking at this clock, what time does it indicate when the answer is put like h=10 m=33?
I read h=3 m=31
